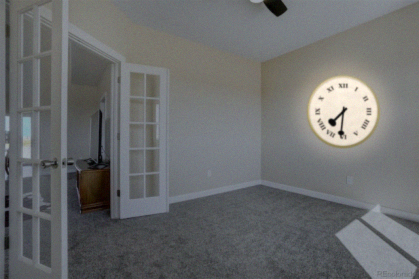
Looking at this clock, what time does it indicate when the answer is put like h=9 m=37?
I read h=7 m=31
